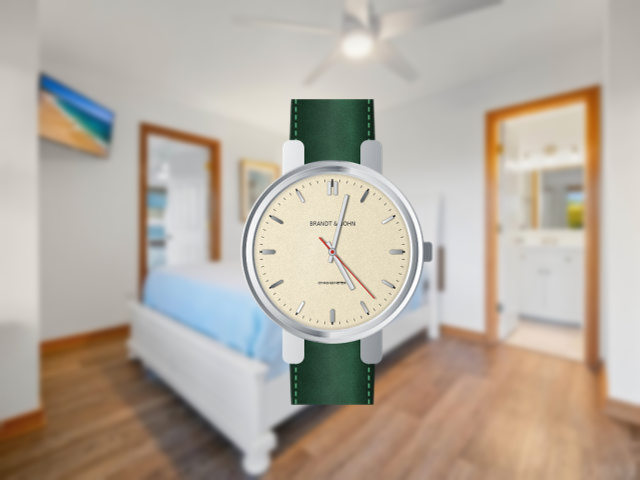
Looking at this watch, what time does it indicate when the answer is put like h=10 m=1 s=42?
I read h=5 m=2 s=23
